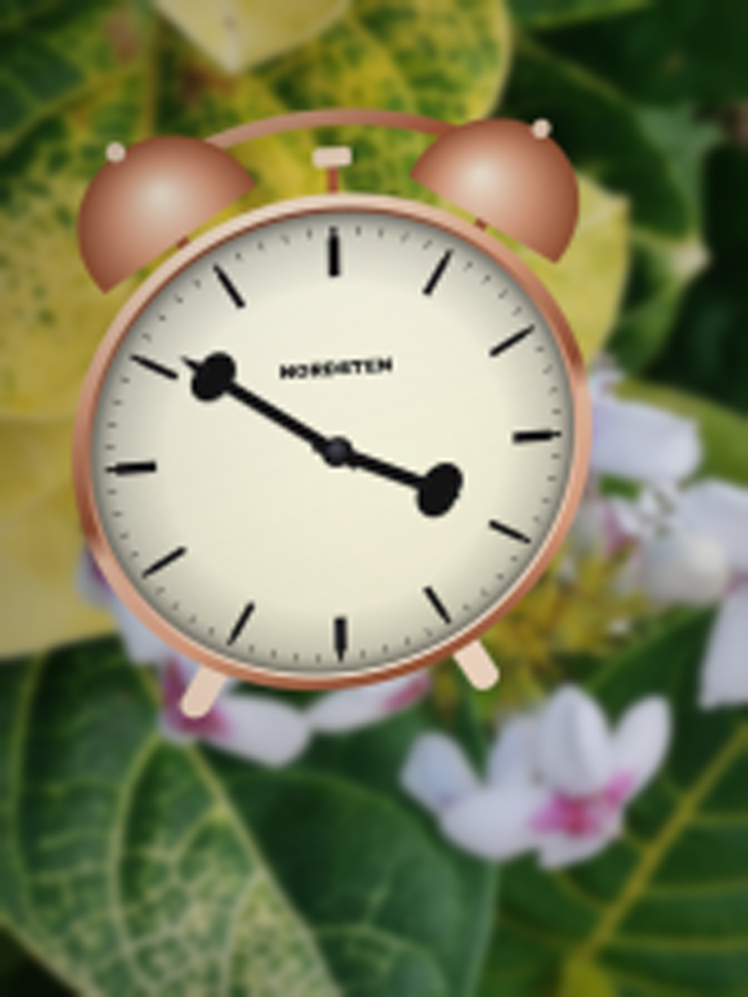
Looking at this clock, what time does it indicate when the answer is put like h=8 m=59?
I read h=3 m=51
